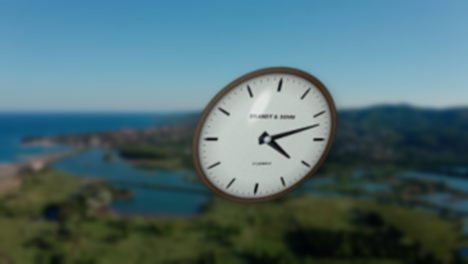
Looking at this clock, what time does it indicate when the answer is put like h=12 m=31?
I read h=4 m=12
